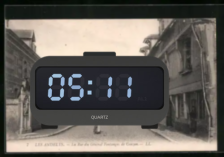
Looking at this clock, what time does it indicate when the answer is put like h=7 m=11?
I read h=5 m=11
